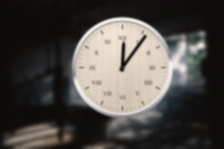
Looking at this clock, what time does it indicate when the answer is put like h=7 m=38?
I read h=12 m=6
